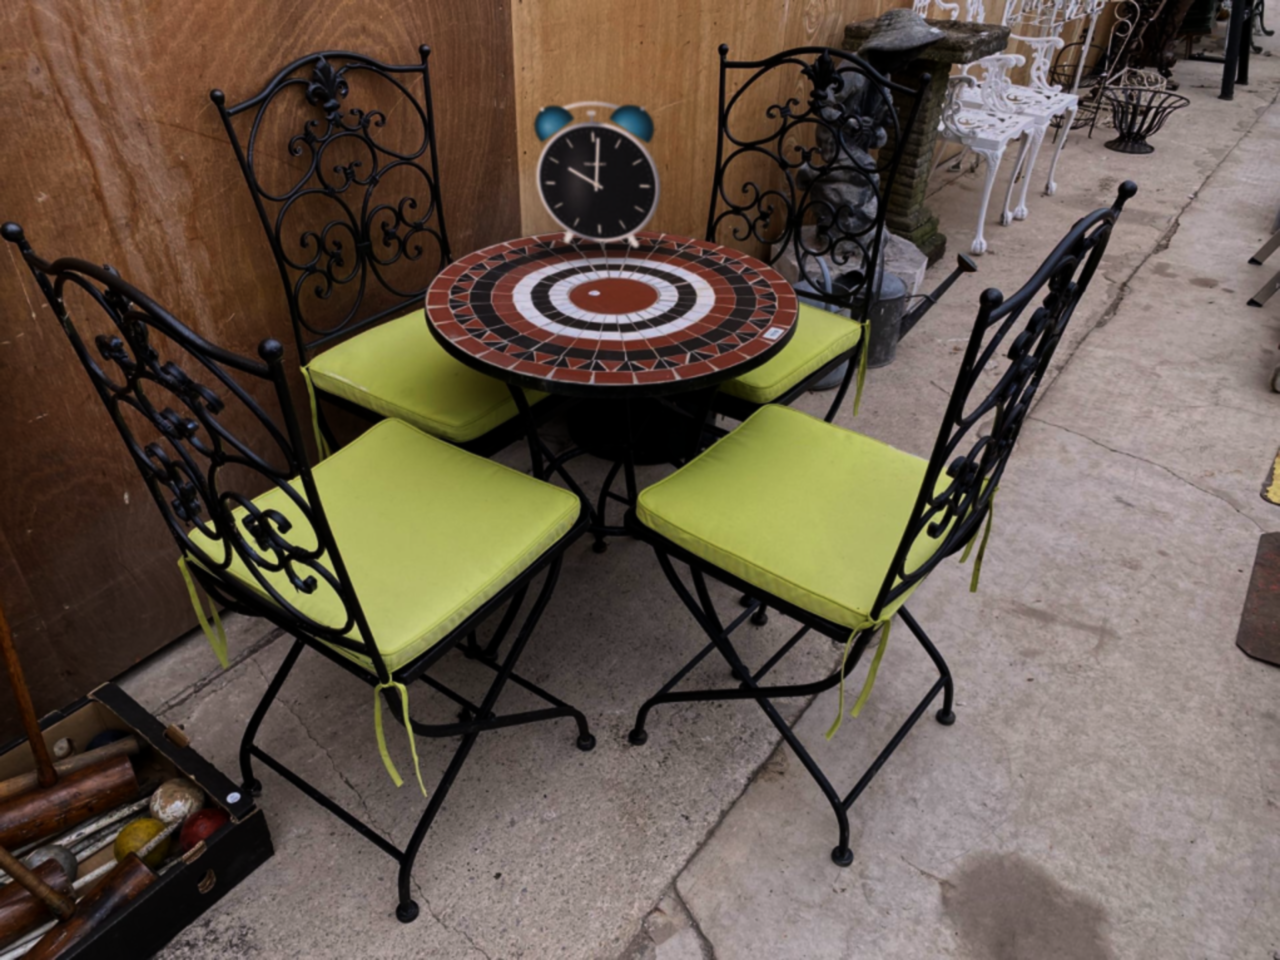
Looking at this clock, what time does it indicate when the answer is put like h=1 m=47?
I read h=10 m=1
